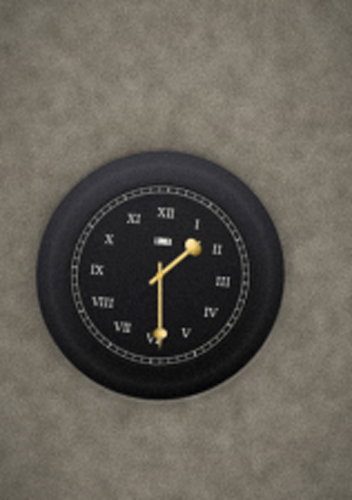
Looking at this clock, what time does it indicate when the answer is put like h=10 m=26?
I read h=1 m=29
